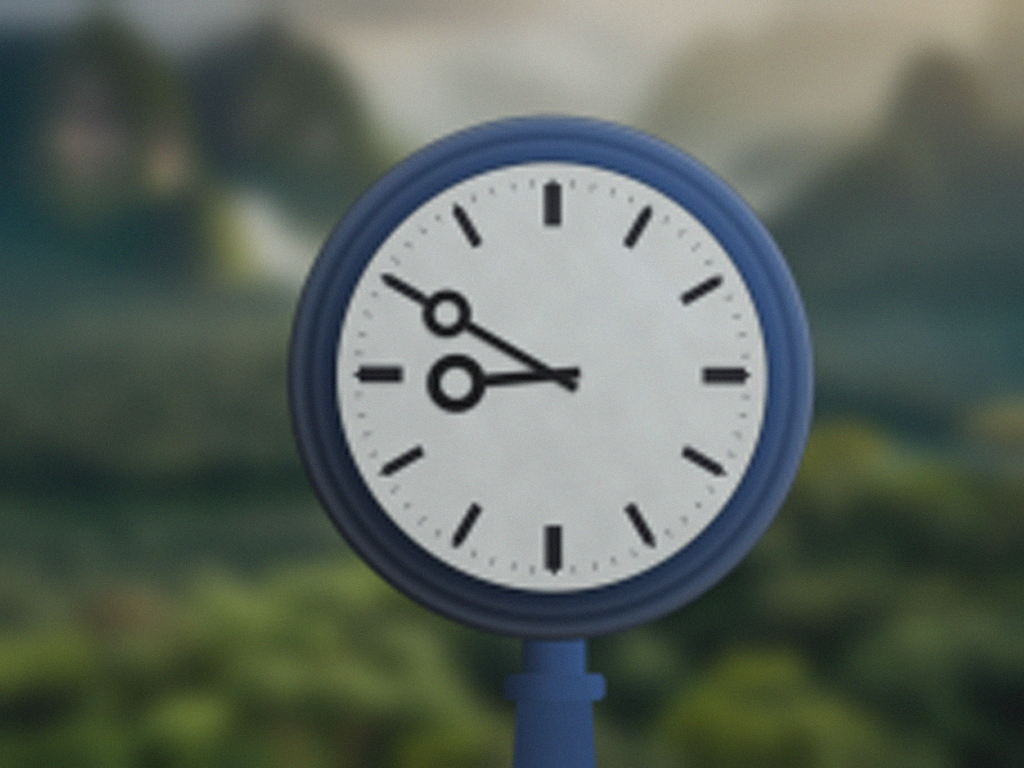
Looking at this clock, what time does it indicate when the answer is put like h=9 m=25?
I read h=8 m=50
